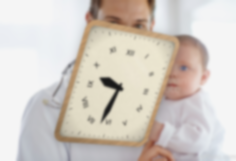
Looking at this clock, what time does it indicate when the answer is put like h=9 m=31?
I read h=9 m=32
